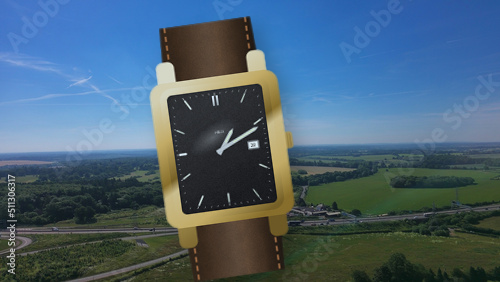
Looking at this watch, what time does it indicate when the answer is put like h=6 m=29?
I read h=1 m=11
